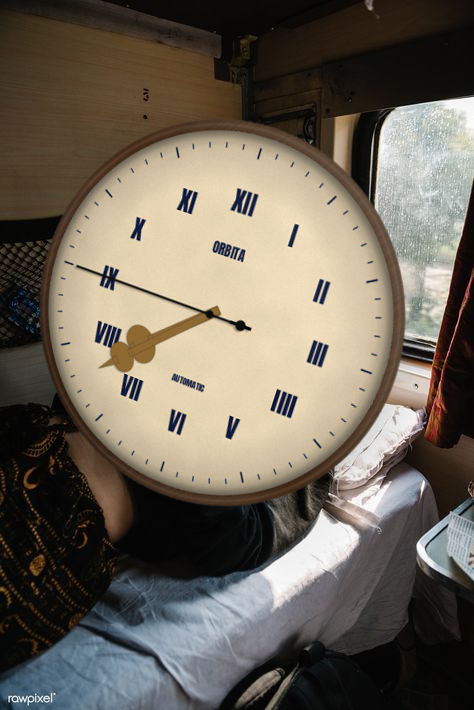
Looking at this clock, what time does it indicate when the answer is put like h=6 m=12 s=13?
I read h=7 m=37 s=45
